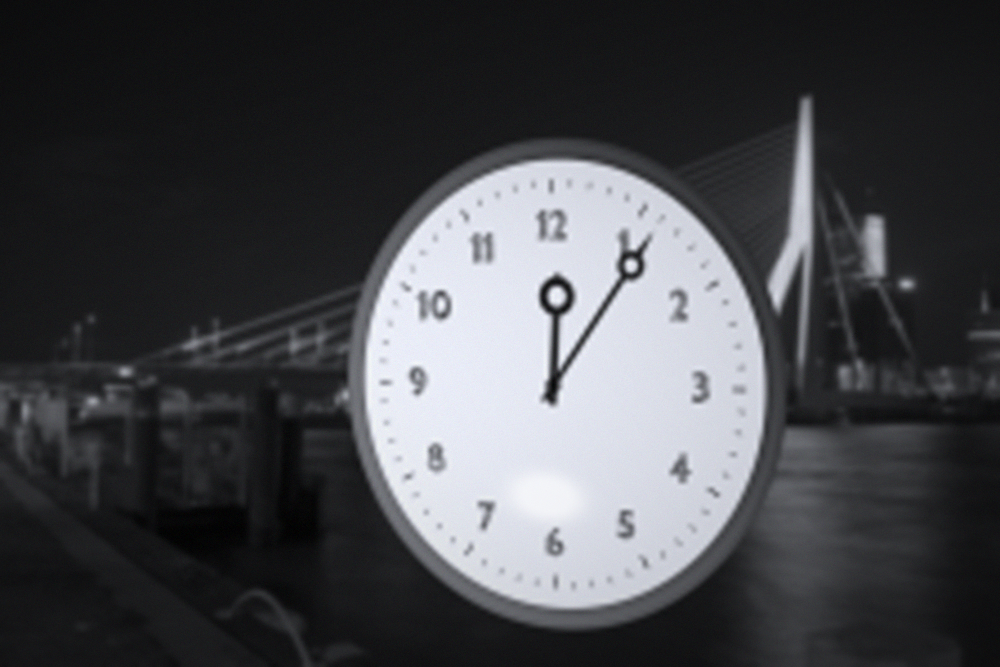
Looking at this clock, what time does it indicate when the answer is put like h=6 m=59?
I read h=12 m=6
